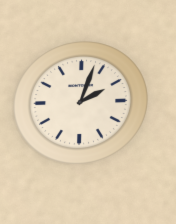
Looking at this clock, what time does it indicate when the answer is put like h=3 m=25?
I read h=2 m=3
